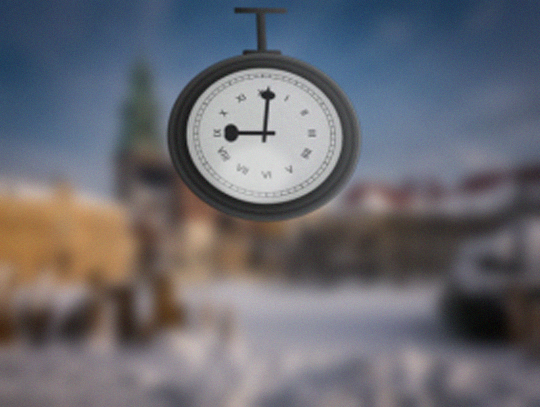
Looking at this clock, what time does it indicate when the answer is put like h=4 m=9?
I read h=9 m=1
